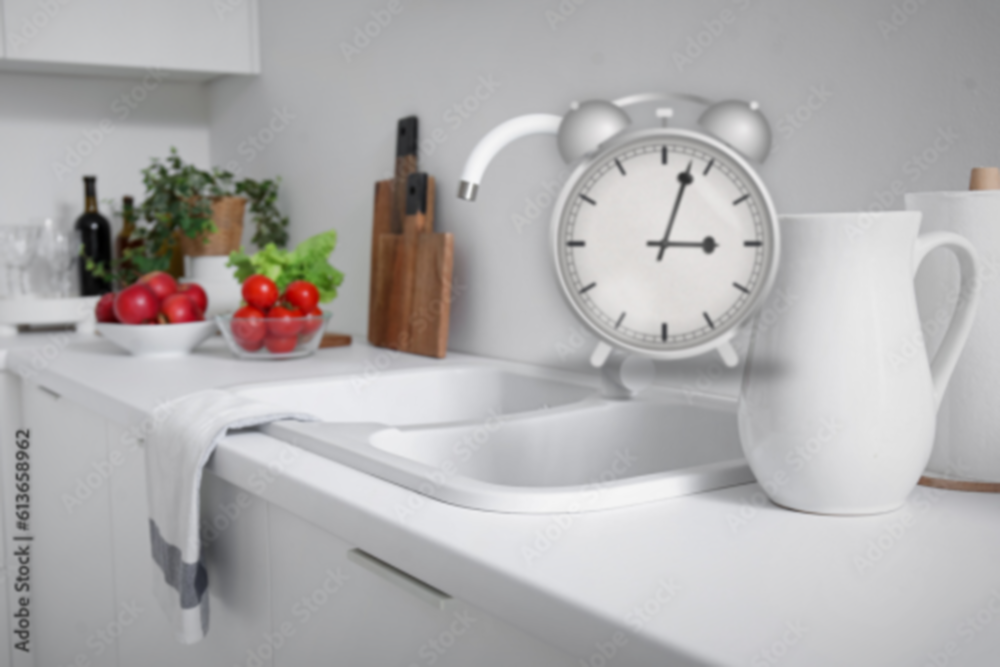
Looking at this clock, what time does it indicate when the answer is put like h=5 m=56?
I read h=3 m=3
